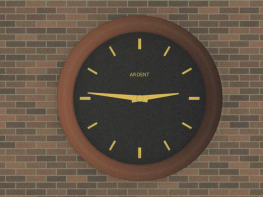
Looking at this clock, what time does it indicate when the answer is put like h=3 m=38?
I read h=2 m=46
